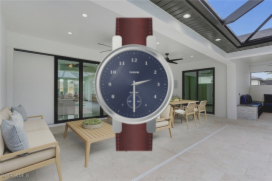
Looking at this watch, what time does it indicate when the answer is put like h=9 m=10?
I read h=2 m=30
